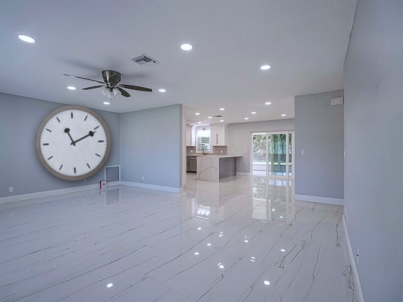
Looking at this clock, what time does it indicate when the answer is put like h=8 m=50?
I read h=11 m=11
